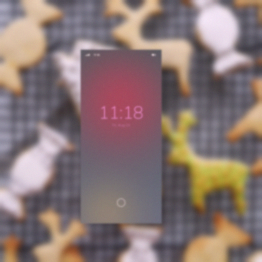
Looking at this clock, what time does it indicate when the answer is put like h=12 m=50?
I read h=11 m=18
